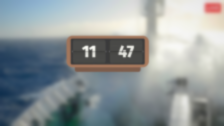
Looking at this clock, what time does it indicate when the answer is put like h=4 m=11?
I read h=11 m=47
